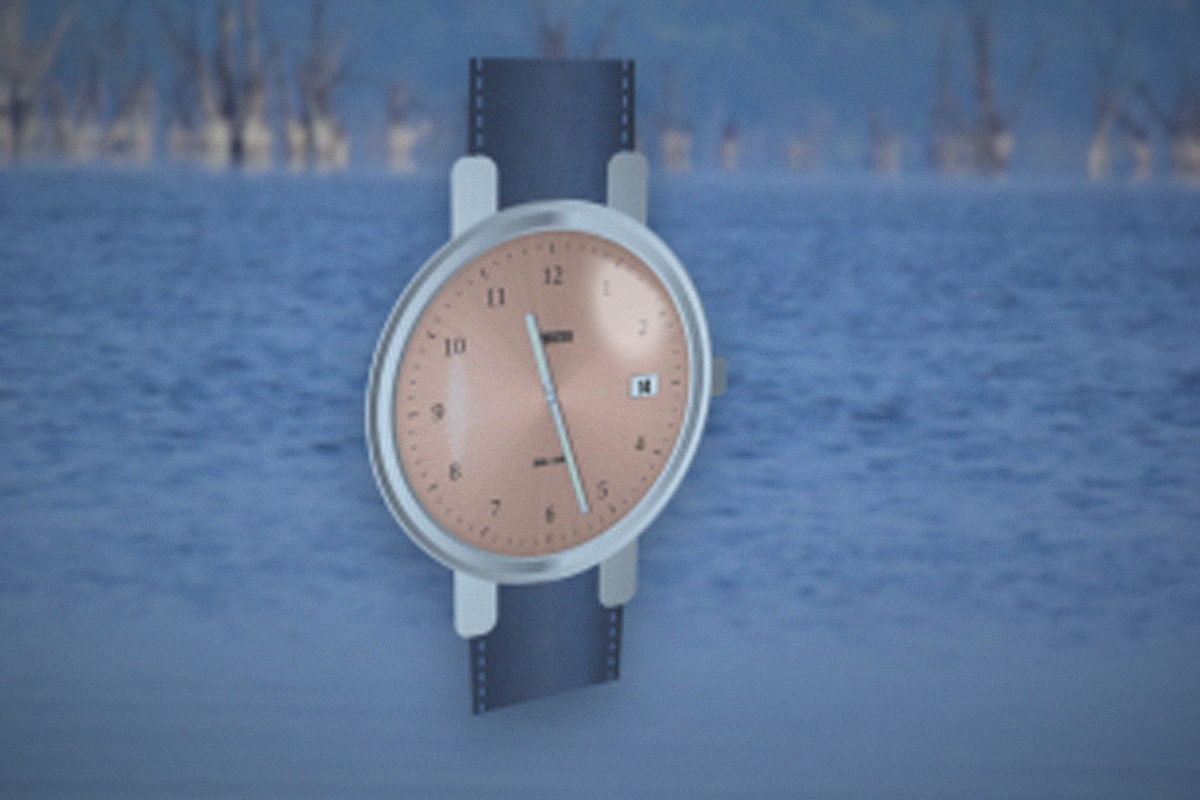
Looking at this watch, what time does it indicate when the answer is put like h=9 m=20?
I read h=11 m=27
